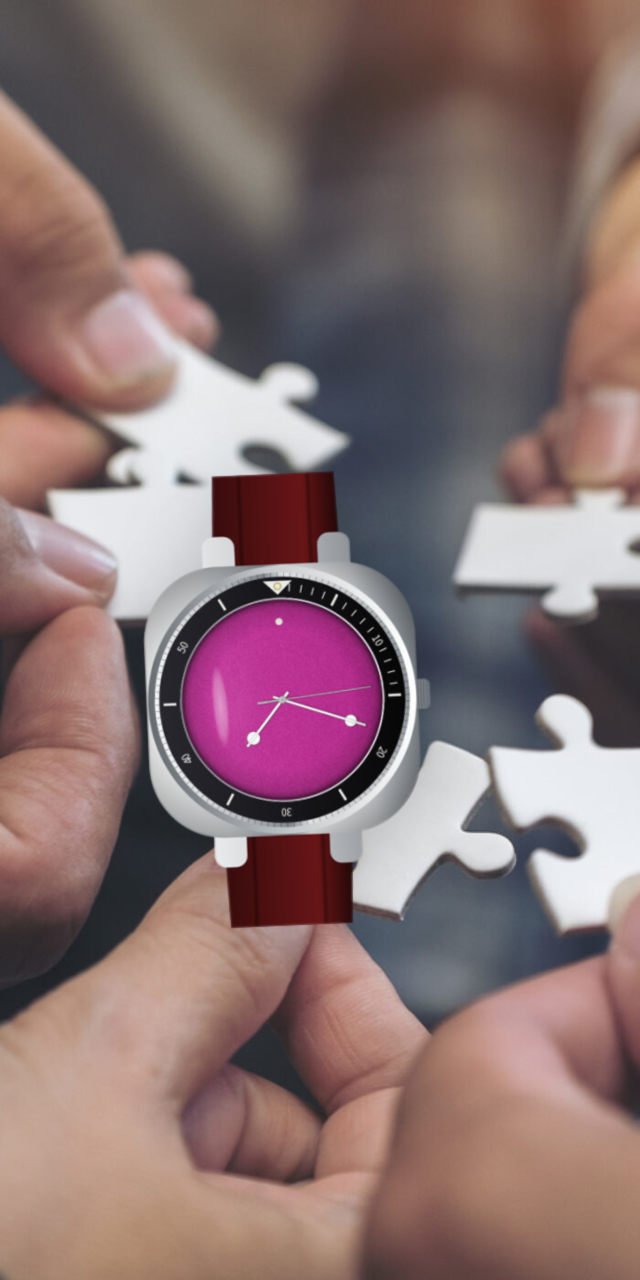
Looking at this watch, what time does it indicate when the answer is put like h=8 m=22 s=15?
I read h=7 m=18 s=14
